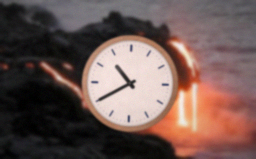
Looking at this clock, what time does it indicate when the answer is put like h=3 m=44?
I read h=10 m=40
